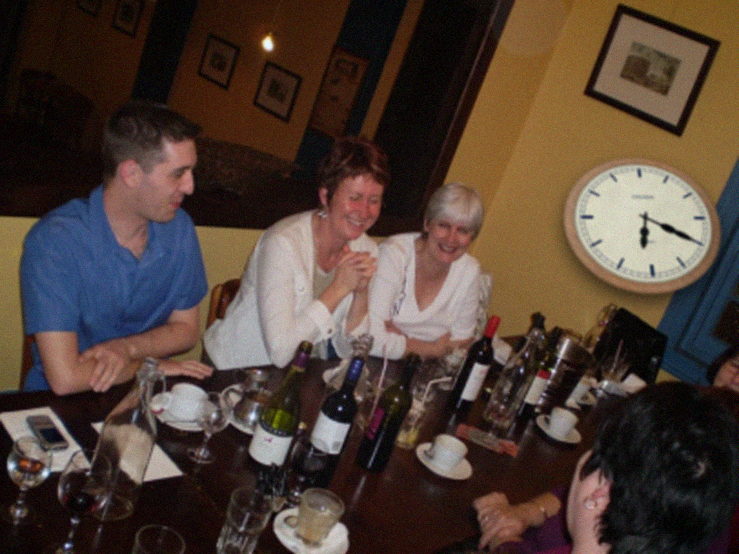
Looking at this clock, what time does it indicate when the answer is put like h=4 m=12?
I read h=6 m=20
